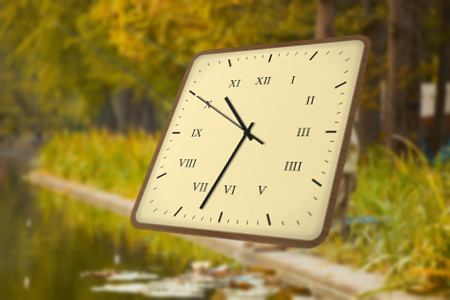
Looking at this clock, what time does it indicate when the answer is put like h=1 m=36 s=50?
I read h=10 m=32 s=50
